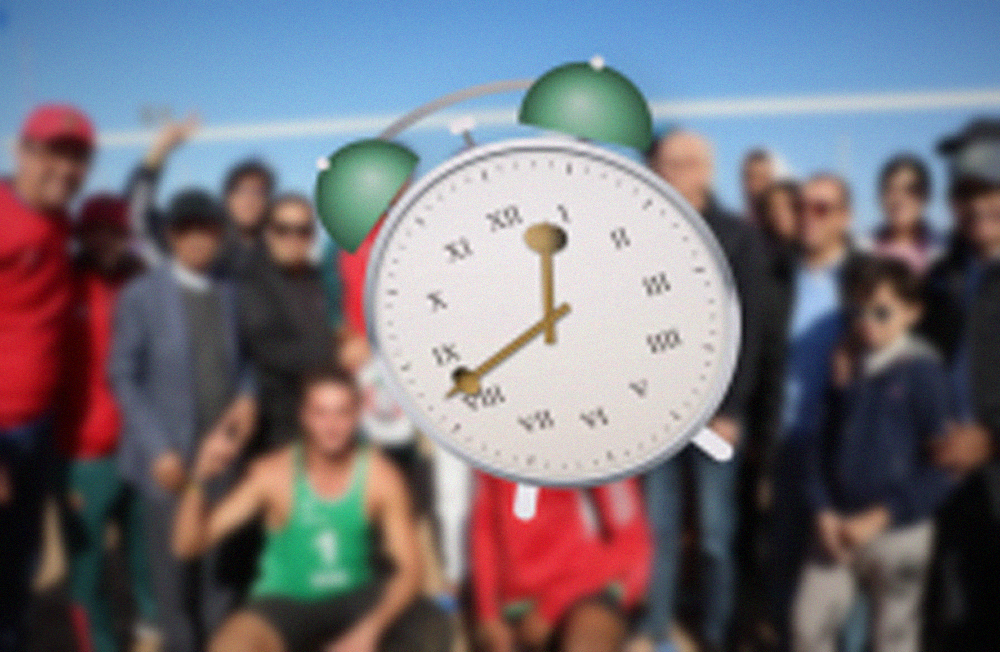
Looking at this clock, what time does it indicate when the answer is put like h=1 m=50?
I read h=12 m=42
